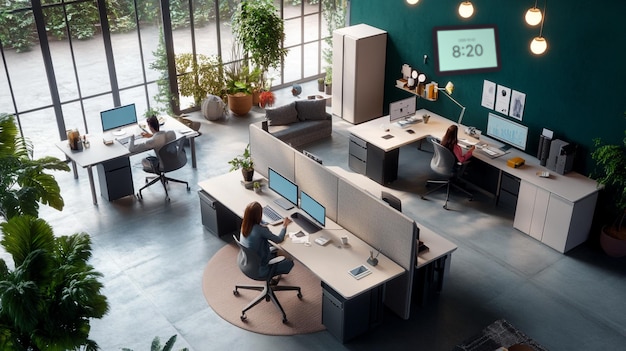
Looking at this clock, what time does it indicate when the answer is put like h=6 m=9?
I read h=8 m=20
